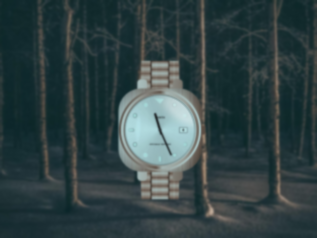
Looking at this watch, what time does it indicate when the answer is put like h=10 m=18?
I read h=11 m=26
